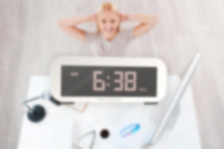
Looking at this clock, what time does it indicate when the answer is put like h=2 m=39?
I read h=6 m=38
